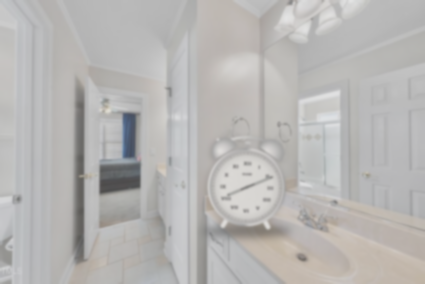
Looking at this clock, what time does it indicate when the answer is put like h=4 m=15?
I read h=8 m=11
